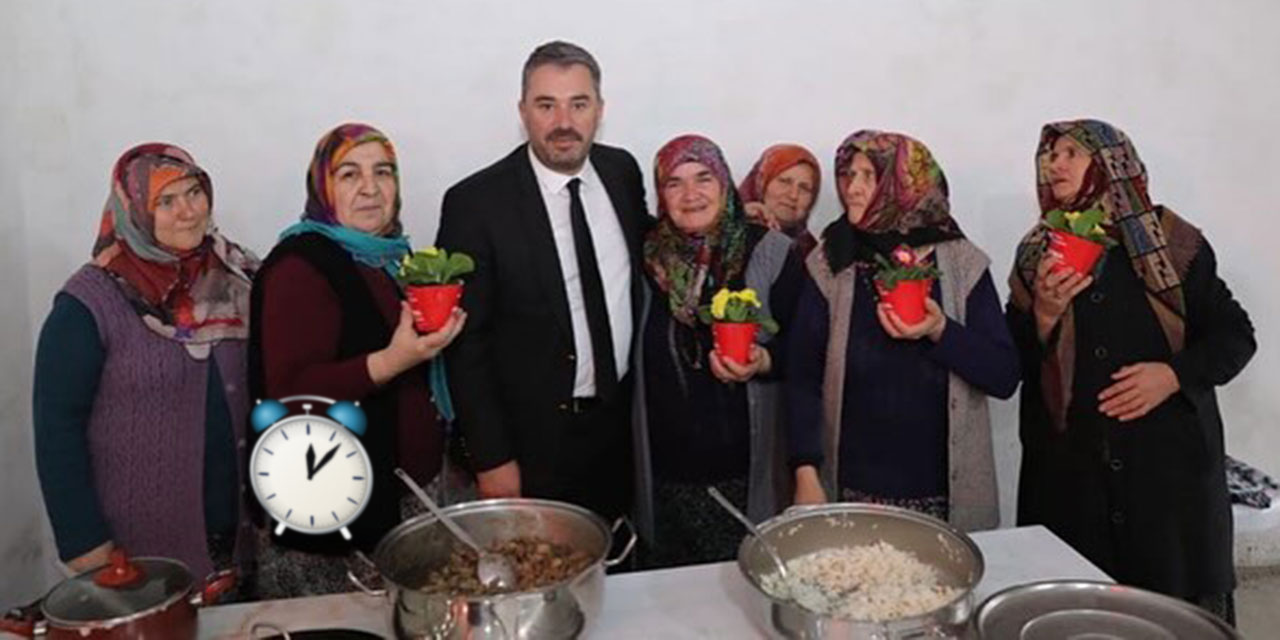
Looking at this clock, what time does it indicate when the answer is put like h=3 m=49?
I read h=12 m=7
